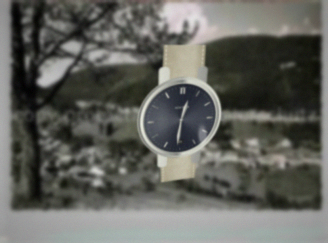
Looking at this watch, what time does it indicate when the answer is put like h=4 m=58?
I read h=12 m=31
